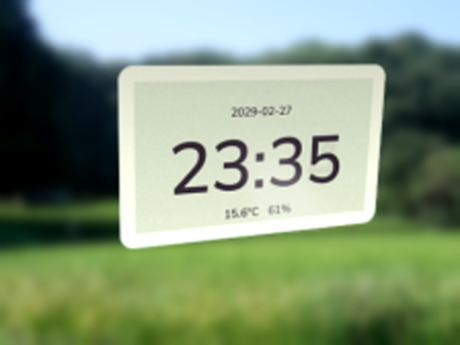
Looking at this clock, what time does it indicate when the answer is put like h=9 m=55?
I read h=23 m=35
